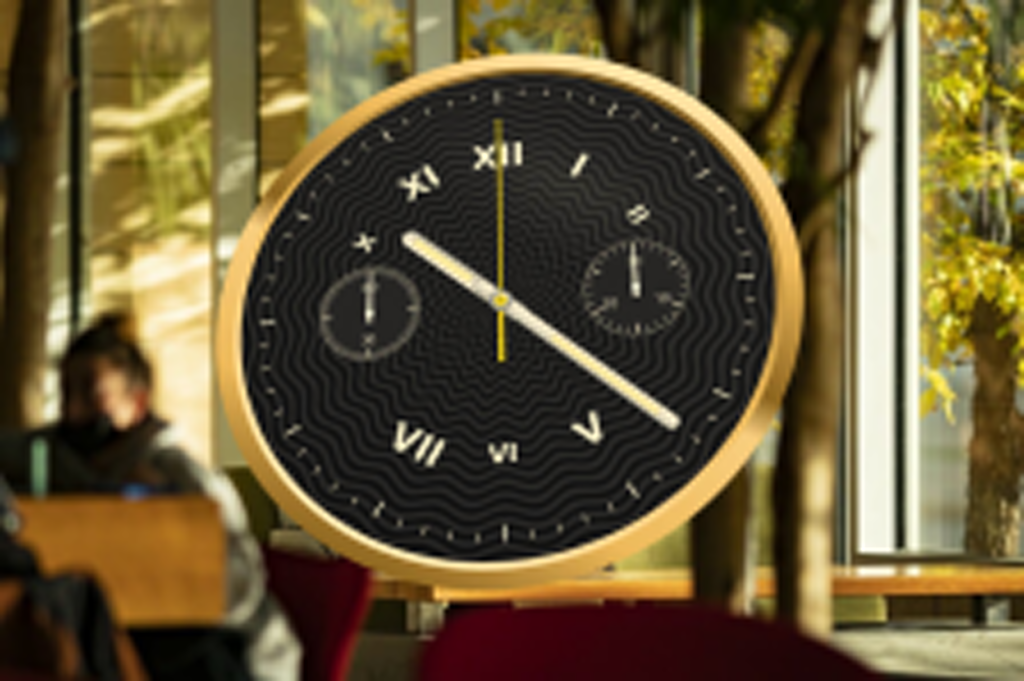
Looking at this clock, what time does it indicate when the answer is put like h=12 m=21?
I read h=10 m=22
